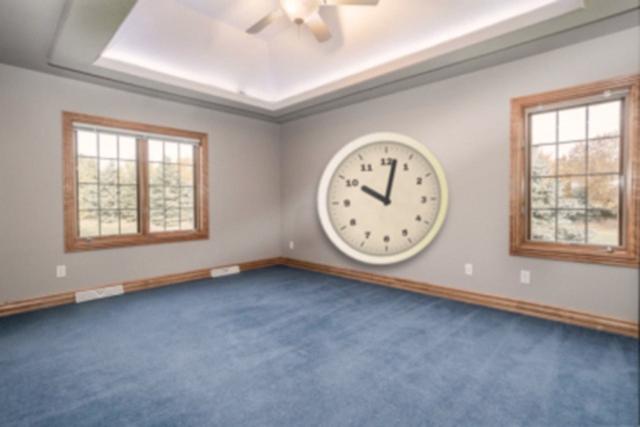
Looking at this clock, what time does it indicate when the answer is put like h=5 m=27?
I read h=10 m=2
